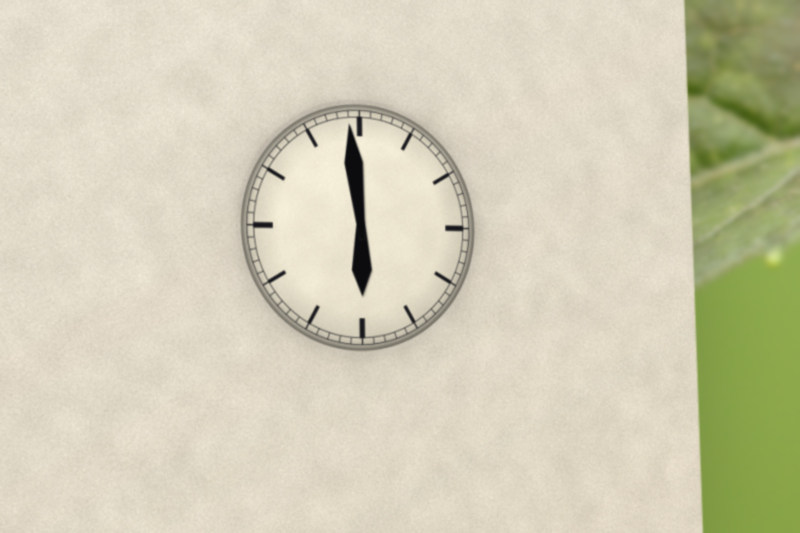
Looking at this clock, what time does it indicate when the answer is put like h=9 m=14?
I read h=5 m=59
